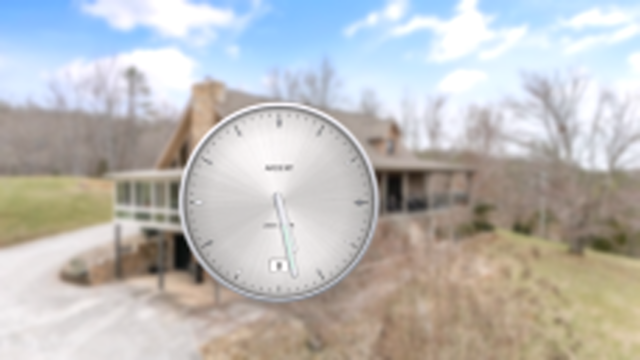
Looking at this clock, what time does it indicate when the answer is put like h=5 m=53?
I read h=5 m=28
